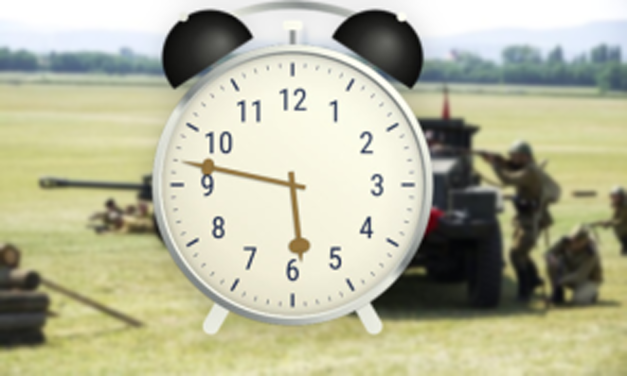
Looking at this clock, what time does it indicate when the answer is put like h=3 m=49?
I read h=5 m=47
